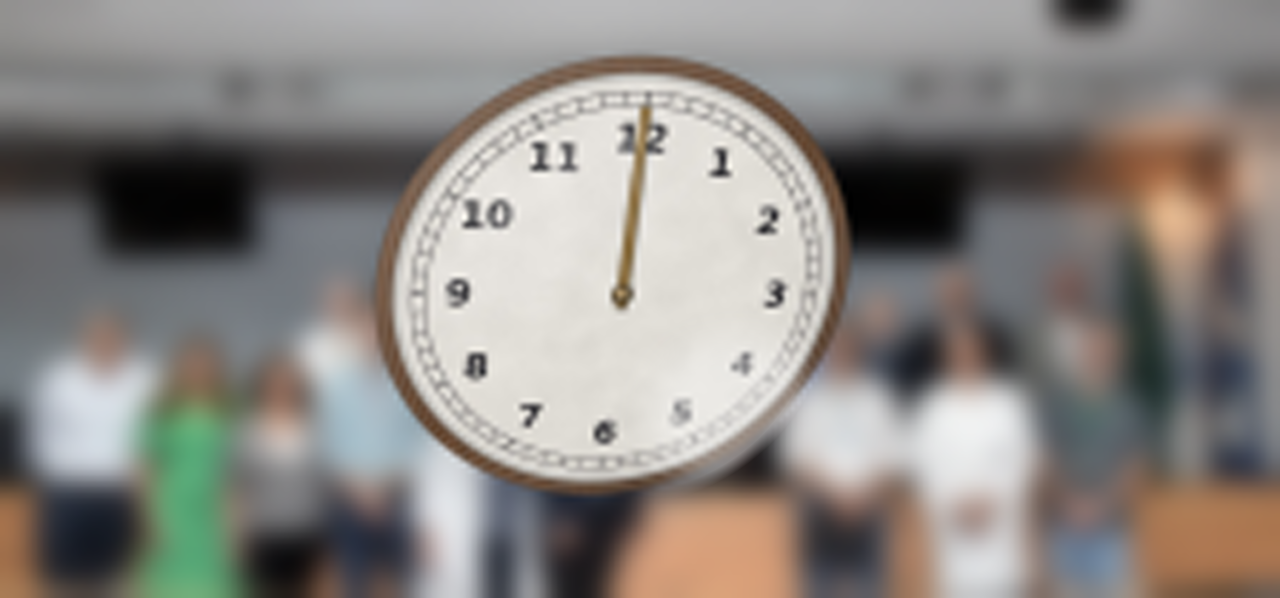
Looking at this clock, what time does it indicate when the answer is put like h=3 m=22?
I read h=12 m=0
